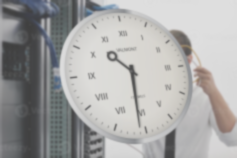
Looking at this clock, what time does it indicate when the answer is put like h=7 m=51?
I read h=10 m=31
